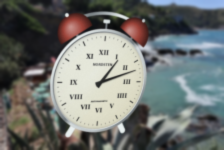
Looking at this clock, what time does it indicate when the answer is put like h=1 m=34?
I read h=1 m=12
